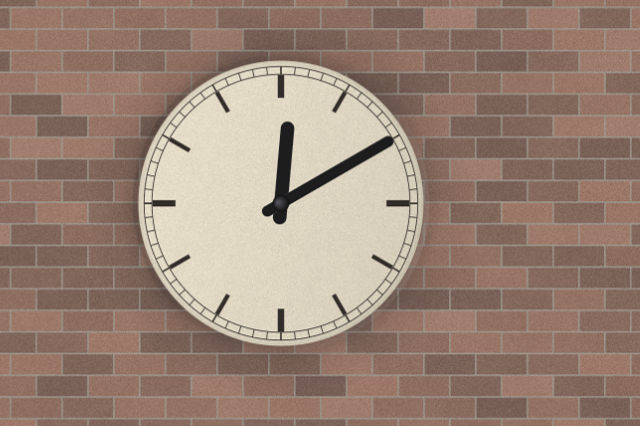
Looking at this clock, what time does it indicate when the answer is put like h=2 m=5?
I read h=12 m=10
